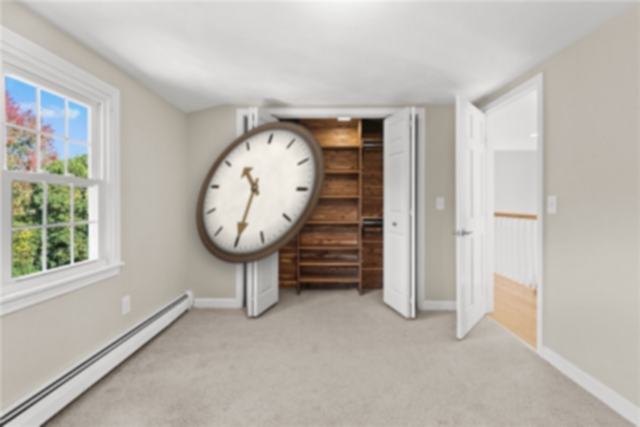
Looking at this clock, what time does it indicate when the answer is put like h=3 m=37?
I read h=10 m=30
